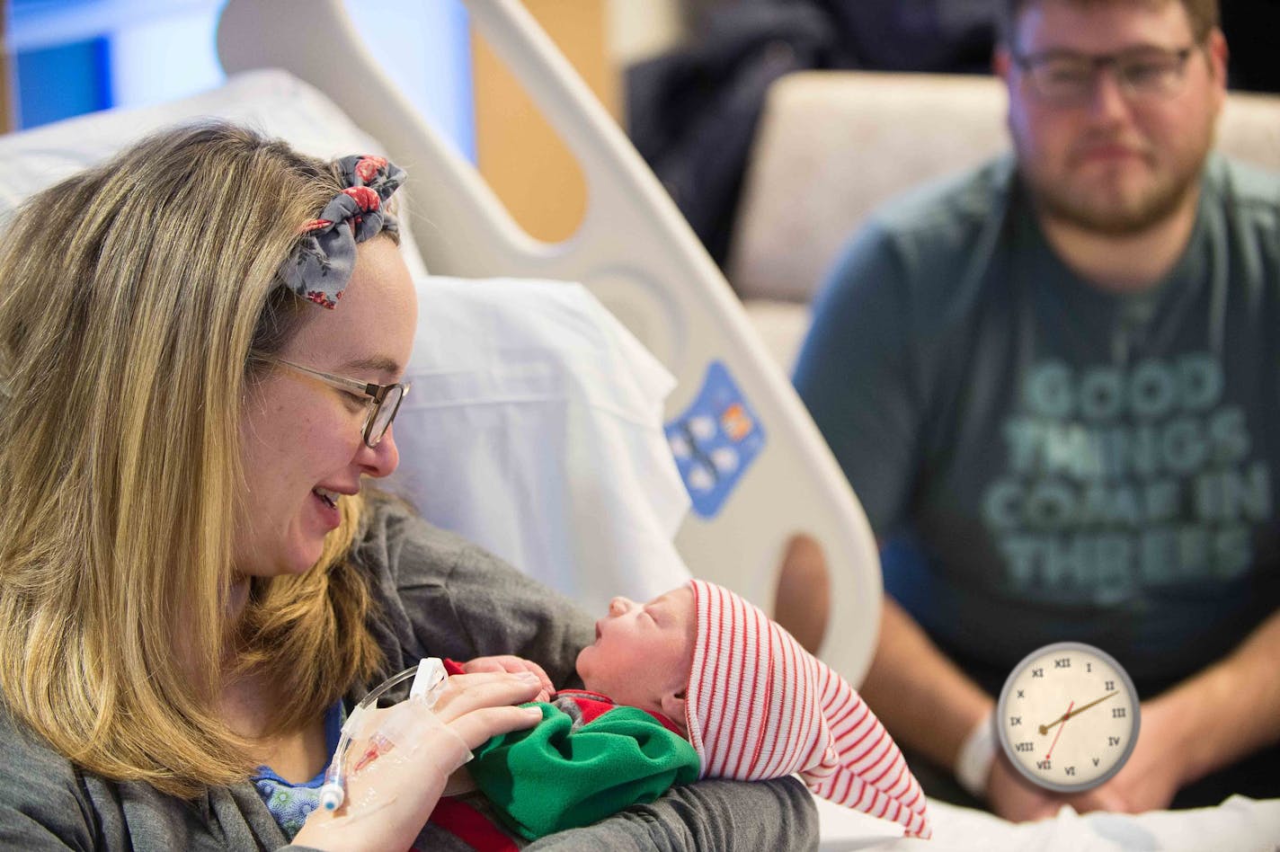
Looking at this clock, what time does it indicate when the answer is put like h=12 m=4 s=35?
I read h=8 m=11 s=35
